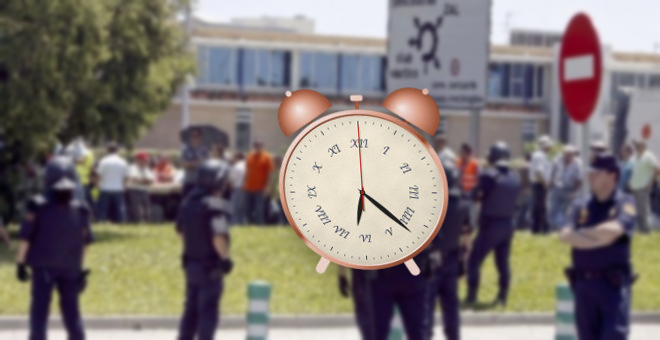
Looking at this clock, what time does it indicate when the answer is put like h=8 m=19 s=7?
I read h=6 m=22 s=0
